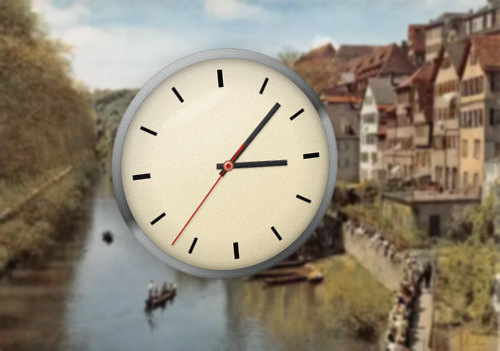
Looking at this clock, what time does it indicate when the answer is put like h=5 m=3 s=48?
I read h=3 m=7 s=37
